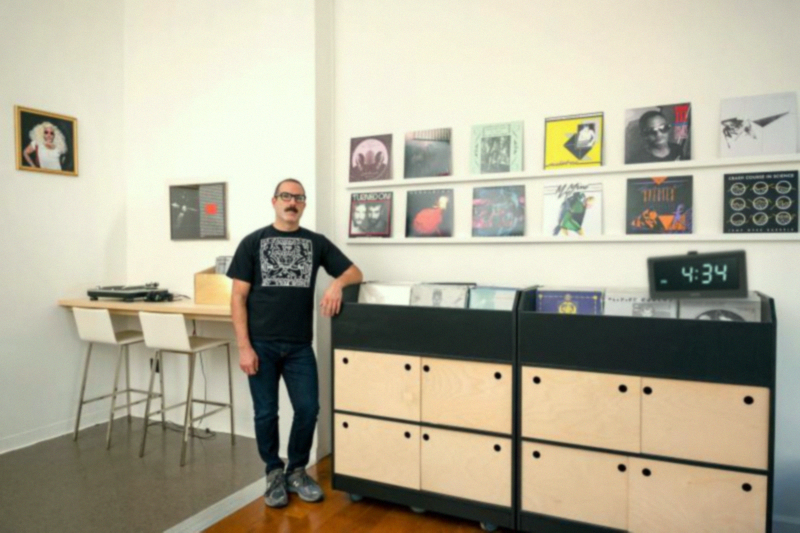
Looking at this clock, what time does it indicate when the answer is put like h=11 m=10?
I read h=4 m=34
